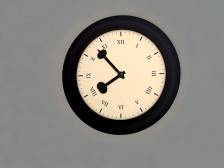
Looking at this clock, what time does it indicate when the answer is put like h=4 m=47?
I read h=7 m=53
